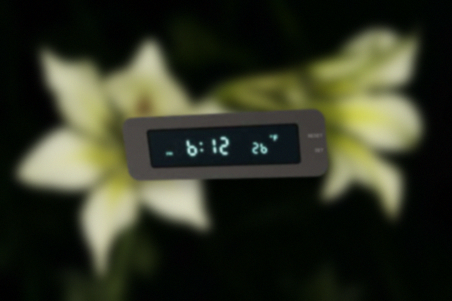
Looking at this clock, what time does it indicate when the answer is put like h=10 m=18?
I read h=6 m=12
